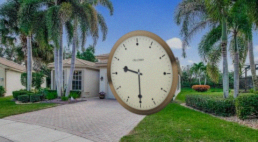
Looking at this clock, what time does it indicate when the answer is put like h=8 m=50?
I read h=9 m=30
